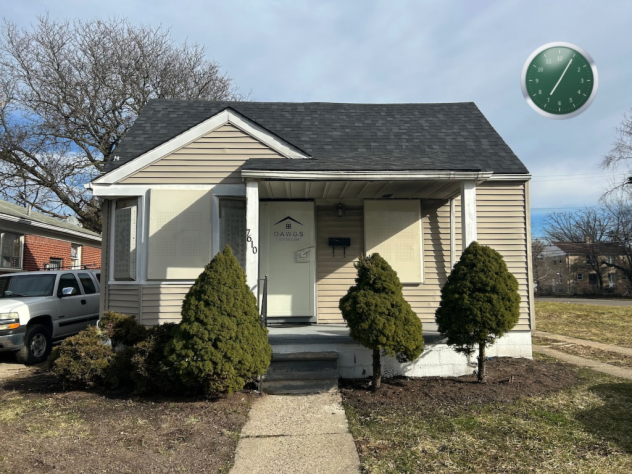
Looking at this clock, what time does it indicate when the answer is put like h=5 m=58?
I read h=7 m=5
